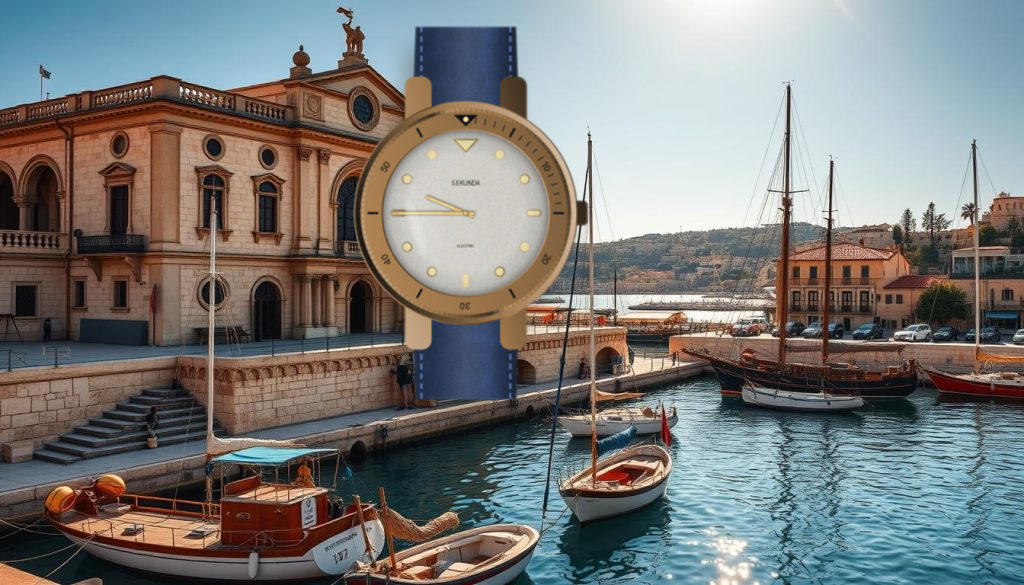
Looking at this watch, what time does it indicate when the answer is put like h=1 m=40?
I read h=9 m=45
